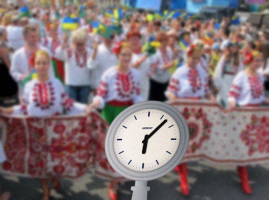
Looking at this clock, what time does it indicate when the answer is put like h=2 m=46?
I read h=6 m=7
